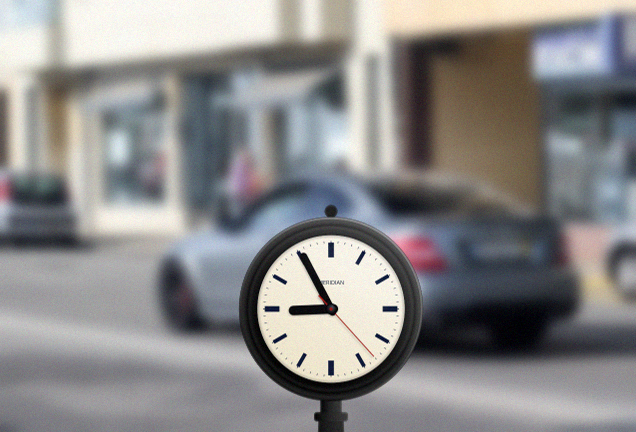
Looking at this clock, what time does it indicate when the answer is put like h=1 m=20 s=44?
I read h=8 m=55 s=23
